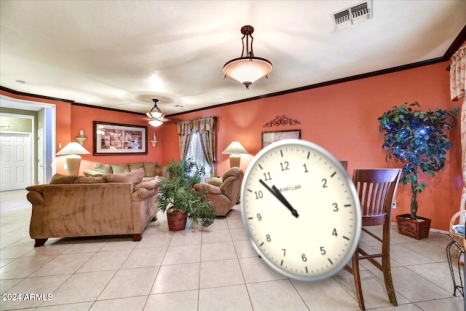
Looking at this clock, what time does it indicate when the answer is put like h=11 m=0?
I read h=10 m=53
